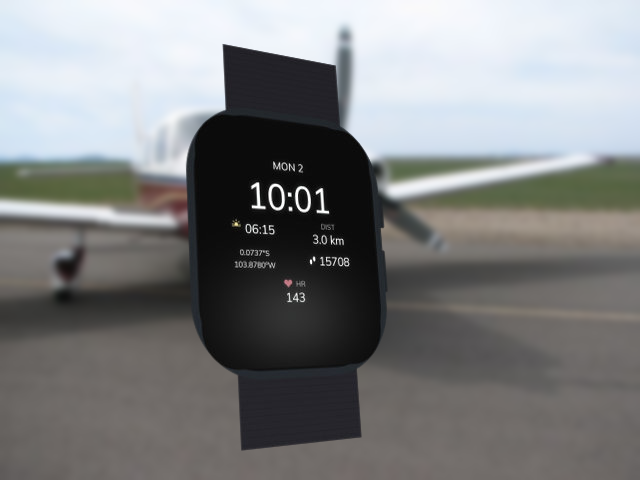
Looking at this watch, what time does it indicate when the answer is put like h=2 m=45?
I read h=10 m=1
